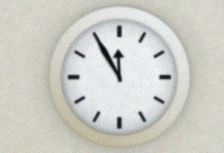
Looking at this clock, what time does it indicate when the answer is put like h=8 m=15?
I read h=11 m=55
